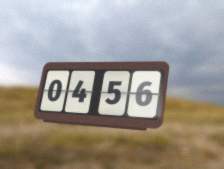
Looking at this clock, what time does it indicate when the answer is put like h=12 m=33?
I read h=4 m=56
